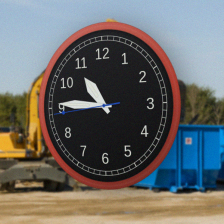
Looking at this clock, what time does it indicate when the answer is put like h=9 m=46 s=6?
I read h=10 m=45 s=44
